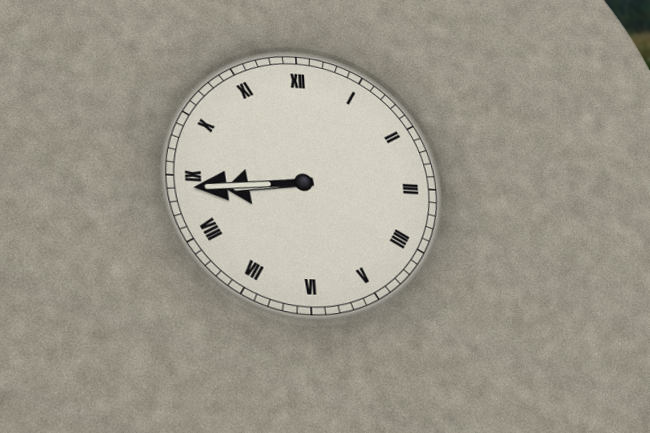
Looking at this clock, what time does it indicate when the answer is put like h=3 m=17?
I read h=8 m=44
